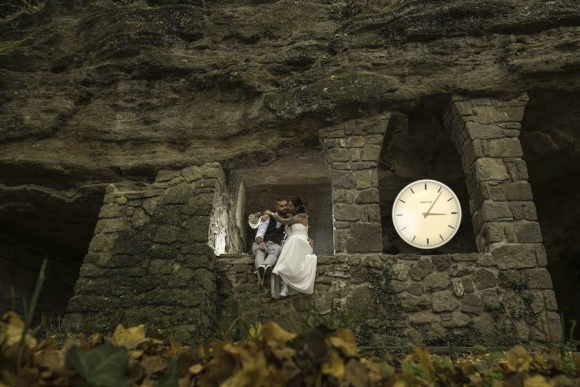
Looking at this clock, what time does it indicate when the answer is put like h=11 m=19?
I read h=3 m=6
